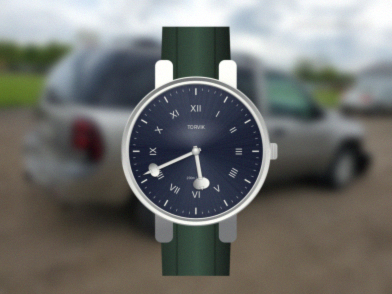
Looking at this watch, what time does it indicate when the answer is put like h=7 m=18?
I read h=5 m=41
